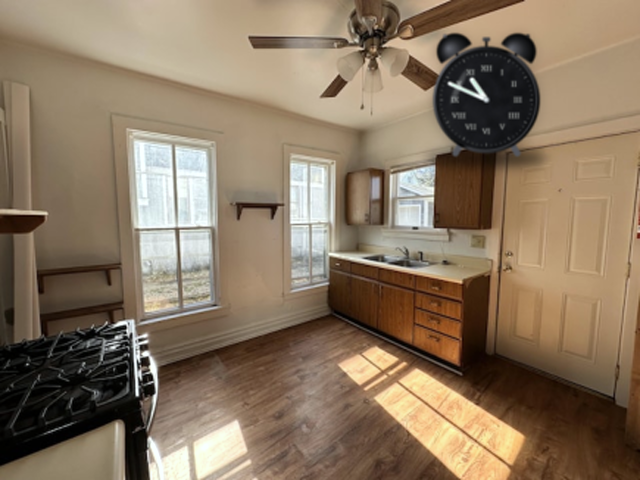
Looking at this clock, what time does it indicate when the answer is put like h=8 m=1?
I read h=10 m=49
